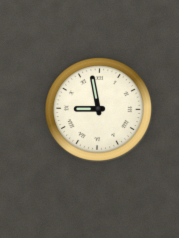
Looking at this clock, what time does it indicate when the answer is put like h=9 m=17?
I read h=8 m=58
